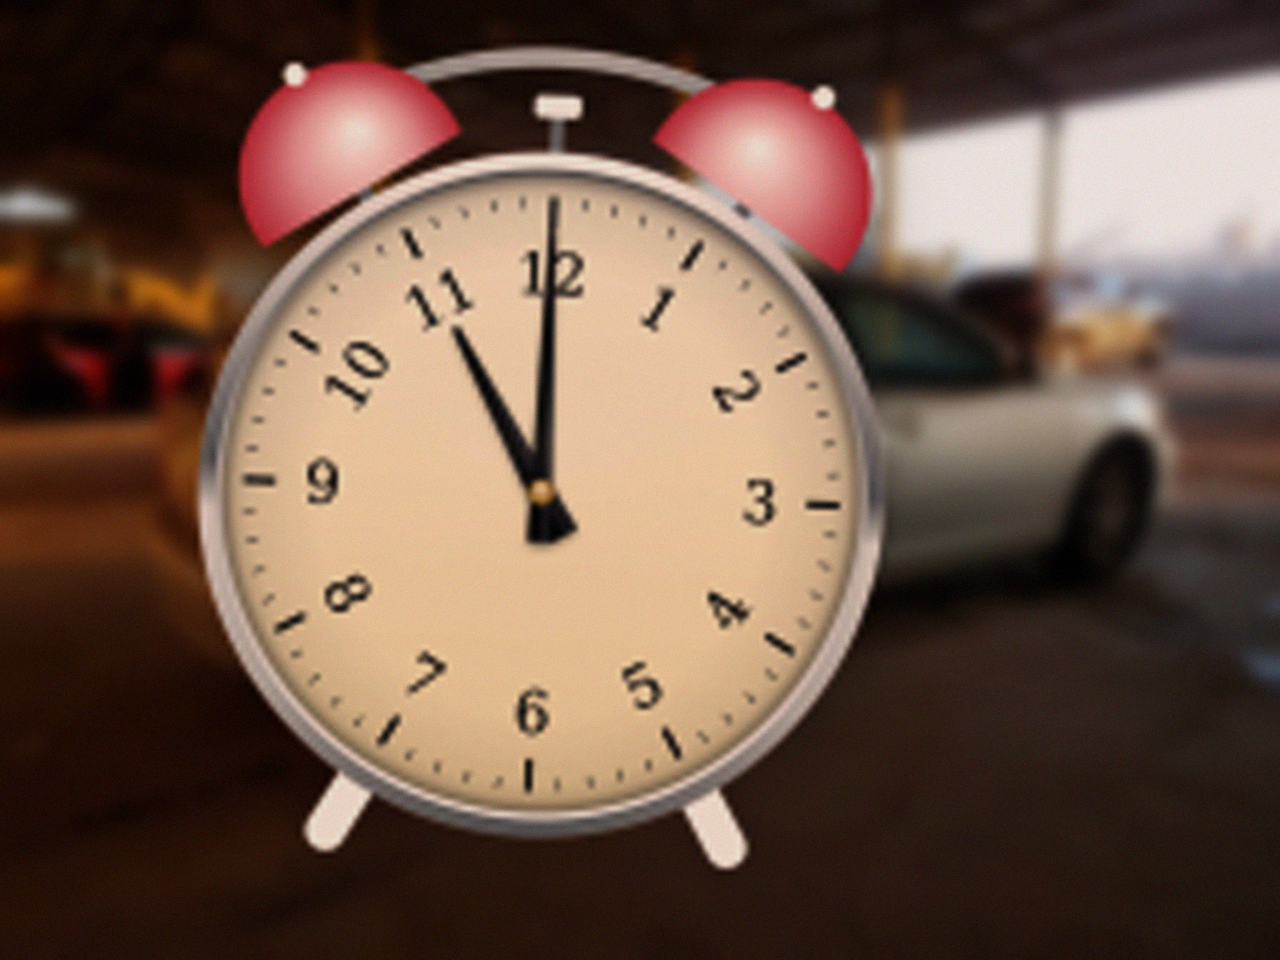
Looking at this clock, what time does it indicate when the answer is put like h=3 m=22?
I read h=11 m=0
